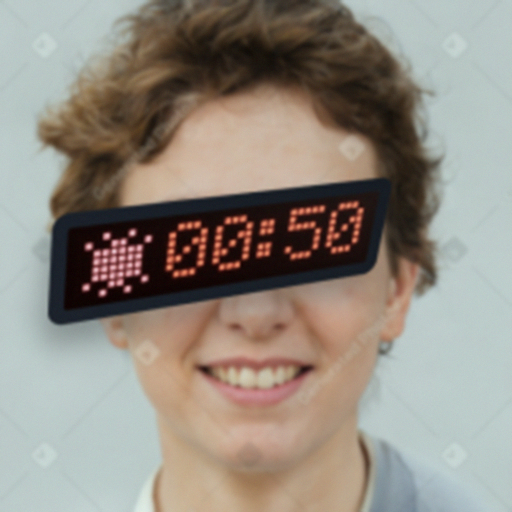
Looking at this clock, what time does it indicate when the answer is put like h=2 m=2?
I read h=0 m=50
